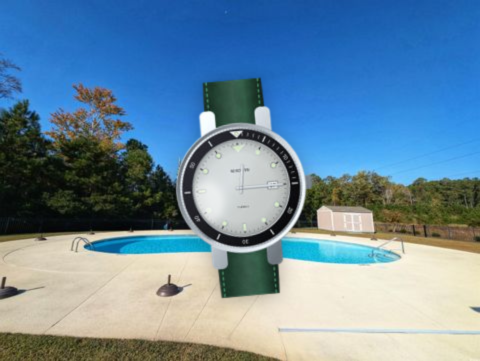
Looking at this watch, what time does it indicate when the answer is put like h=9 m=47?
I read h=12 m=15
